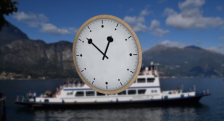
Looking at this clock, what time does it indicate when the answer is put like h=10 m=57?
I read h=12 m=52
